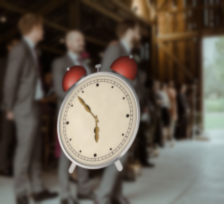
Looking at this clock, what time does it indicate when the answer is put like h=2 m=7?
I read h=5 m=53
